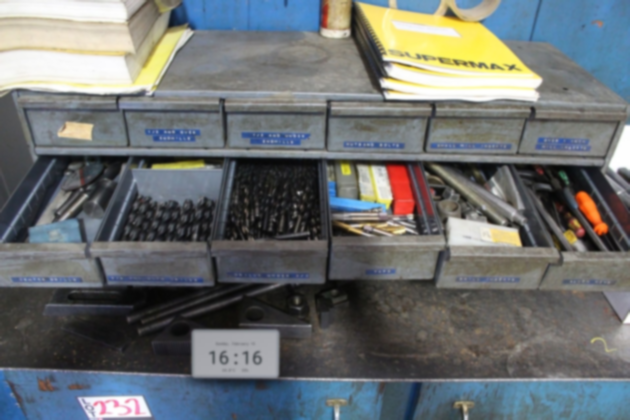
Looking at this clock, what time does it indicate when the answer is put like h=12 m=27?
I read h=16 m=16
